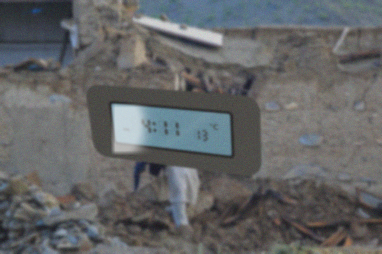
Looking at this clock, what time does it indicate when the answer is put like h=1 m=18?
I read h=4 m=11
